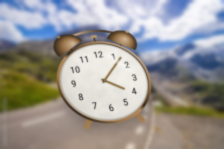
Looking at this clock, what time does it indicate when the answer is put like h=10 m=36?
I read h=4 m=7
